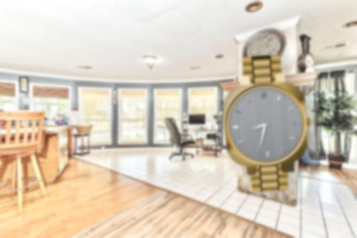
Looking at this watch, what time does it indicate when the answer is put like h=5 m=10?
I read h=8 m=33
